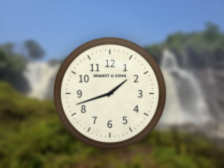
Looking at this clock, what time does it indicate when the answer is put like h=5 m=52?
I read h=1 m=42
